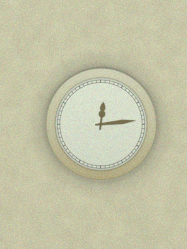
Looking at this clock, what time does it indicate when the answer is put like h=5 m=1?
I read h=12 m=14
